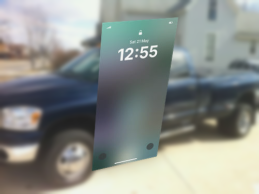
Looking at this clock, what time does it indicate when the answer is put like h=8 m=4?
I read h=12 m=55
